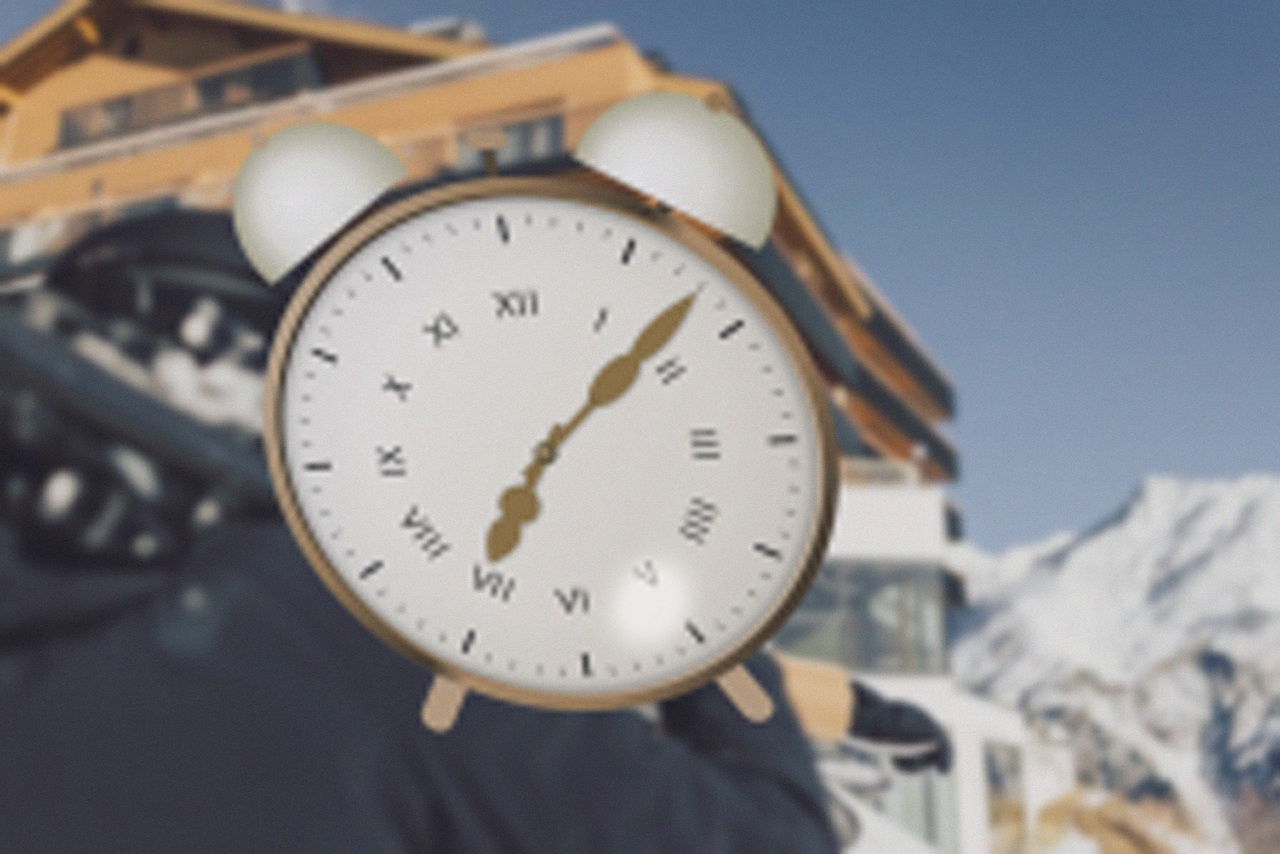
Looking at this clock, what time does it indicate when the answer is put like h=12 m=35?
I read h=7 m=8
